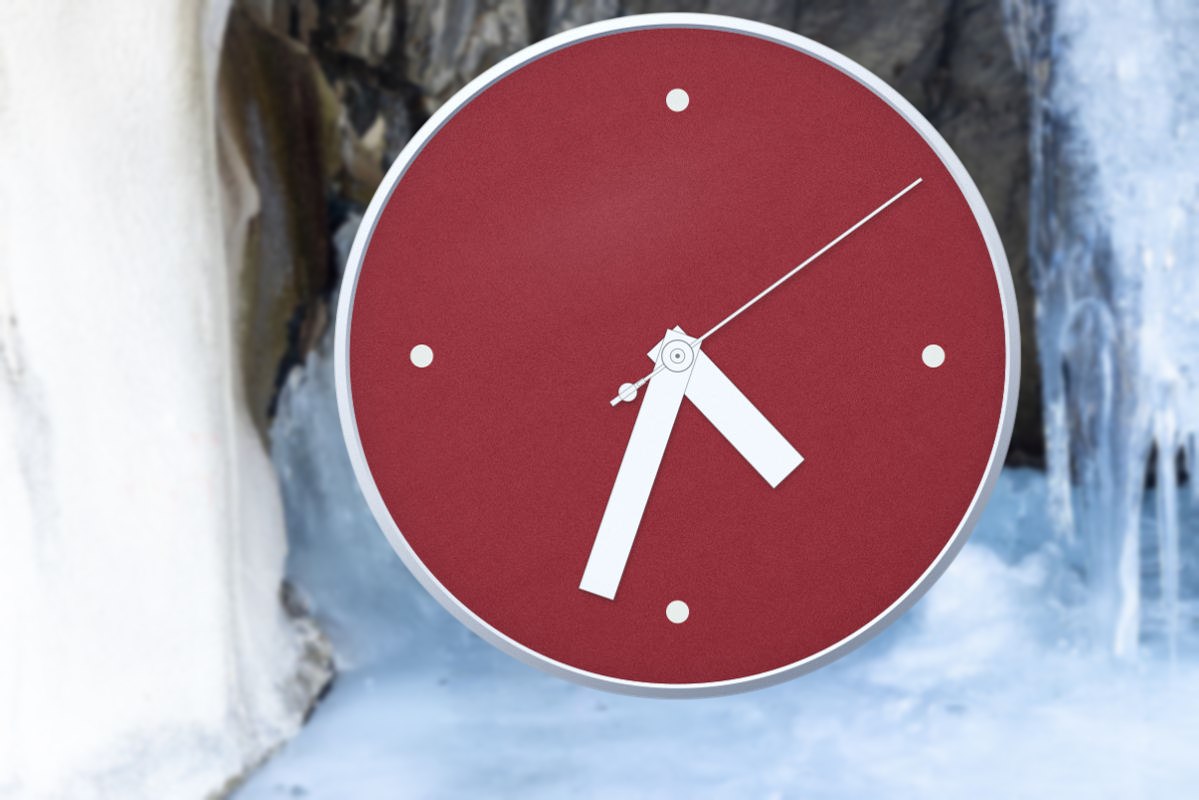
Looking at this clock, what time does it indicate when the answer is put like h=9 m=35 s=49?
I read h=4 m=33 s=9
